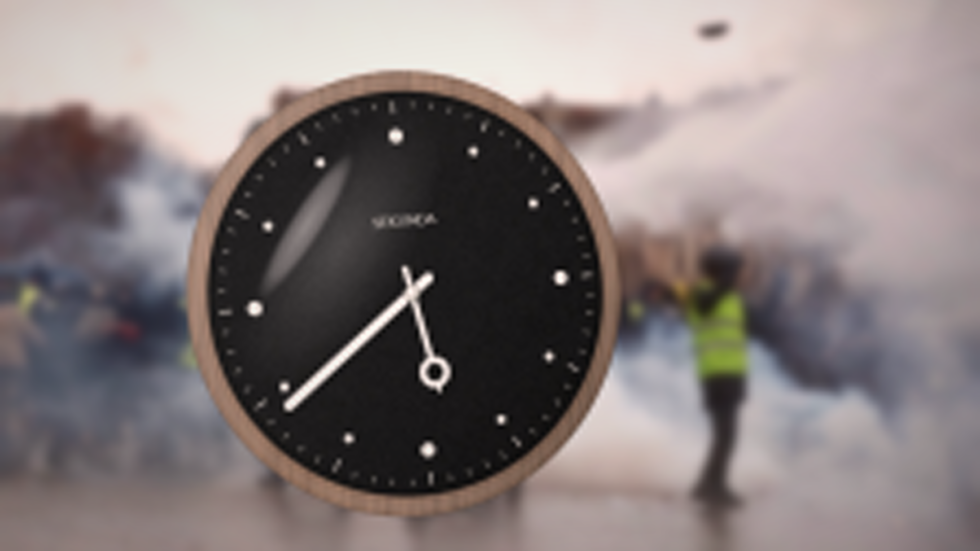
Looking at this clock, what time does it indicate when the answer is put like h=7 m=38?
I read h=5 m=39
